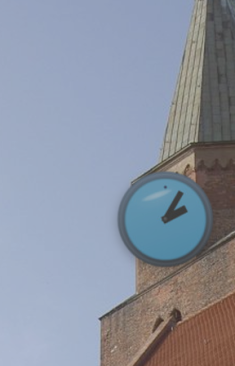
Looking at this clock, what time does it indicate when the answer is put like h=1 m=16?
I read h=2 m=5
